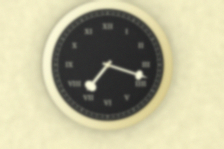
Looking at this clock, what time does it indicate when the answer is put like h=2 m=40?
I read h=7 m=18
